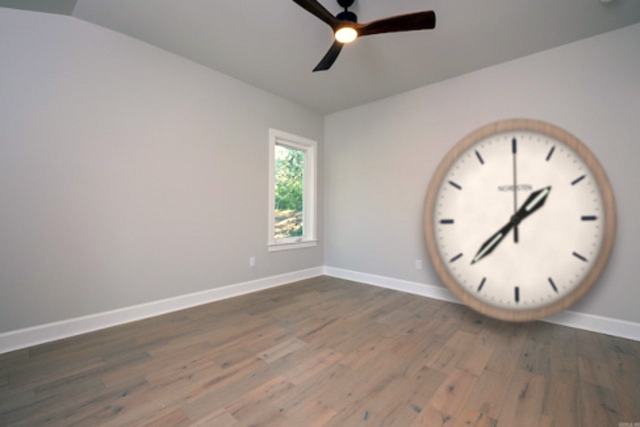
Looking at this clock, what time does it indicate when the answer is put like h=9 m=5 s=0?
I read h=1 m=38 s=0
